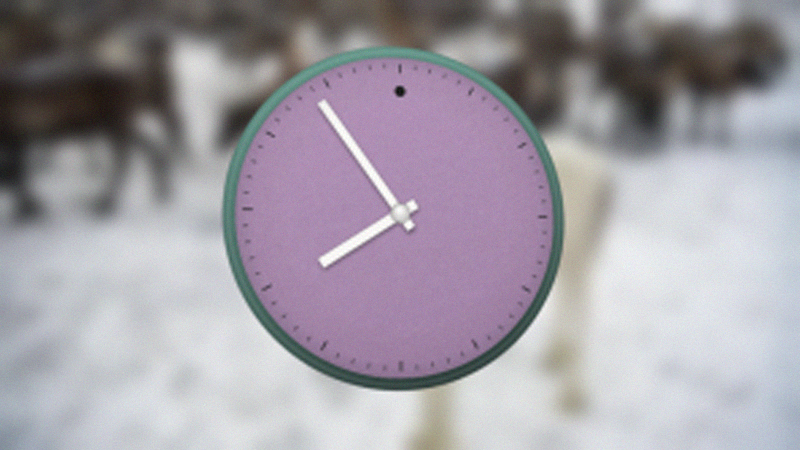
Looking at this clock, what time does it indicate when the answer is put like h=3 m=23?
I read h=7 m=54
